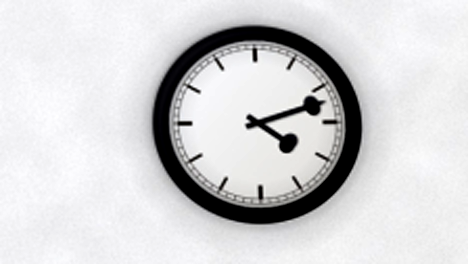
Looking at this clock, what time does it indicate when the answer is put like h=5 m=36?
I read h=4 m=12
